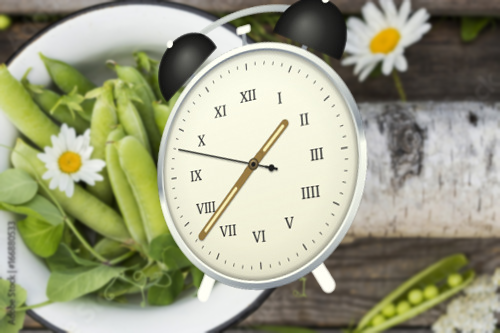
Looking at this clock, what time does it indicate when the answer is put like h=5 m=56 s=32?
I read h=1 m=37 s=48
